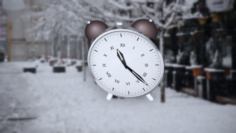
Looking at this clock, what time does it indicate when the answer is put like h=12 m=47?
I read h=11 m=23
